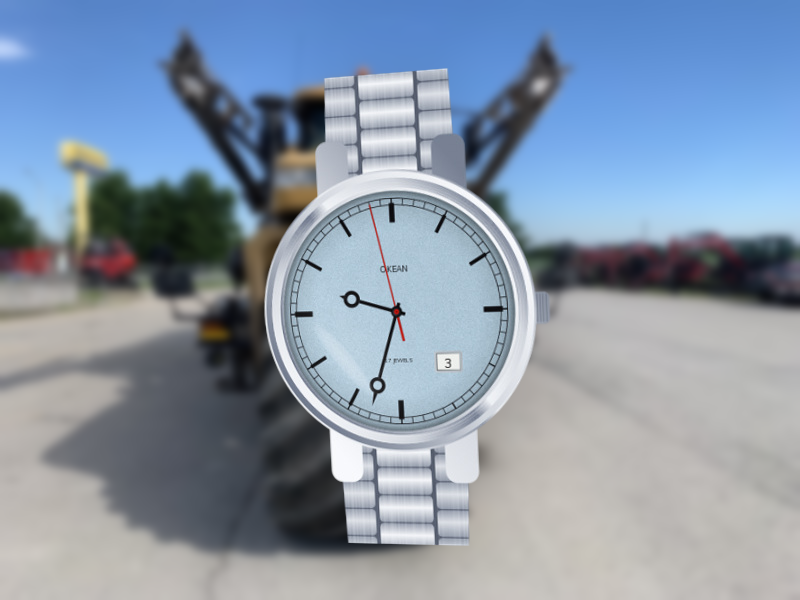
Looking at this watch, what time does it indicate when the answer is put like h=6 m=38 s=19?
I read h=9 m=32 s=58
